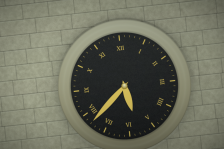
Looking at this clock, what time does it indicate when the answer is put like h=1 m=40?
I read h=5 m=38
